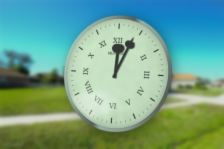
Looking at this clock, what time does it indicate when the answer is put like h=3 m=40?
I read h=12 m=4
